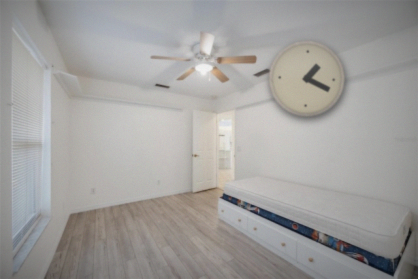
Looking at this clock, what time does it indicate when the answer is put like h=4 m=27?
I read h=1 m=19
